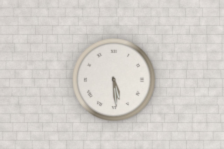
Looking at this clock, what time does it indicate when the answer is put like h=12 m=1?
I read h=5 m=29
